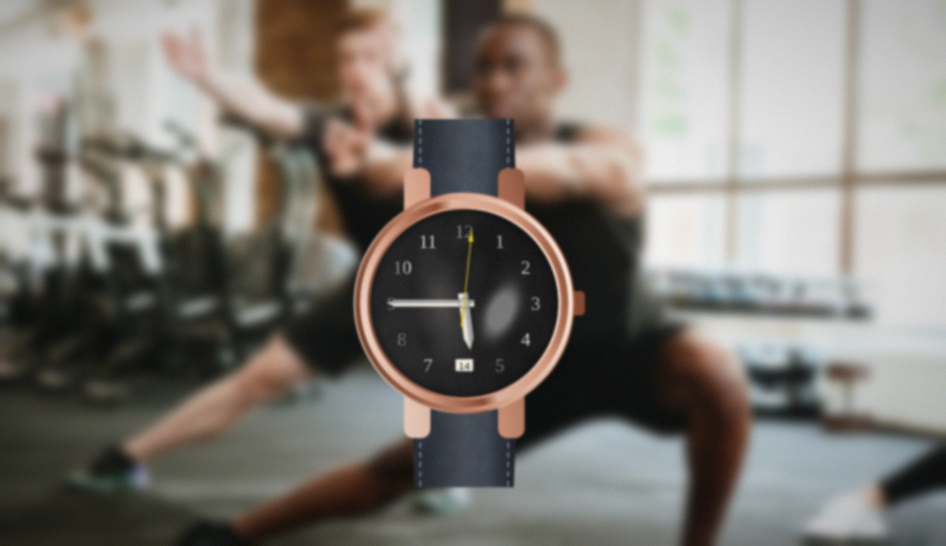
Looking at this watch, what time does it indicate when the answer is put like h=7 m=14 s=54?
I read h=5 m=45 s=1
